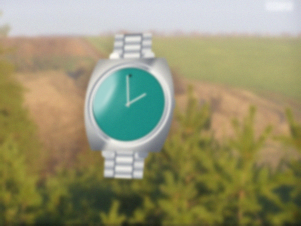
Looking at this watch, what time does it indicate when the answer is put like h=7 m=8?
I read h=1 m=59
